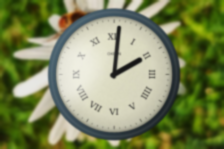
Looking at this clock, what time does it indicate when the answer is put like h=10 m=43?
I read h=2 m=1
